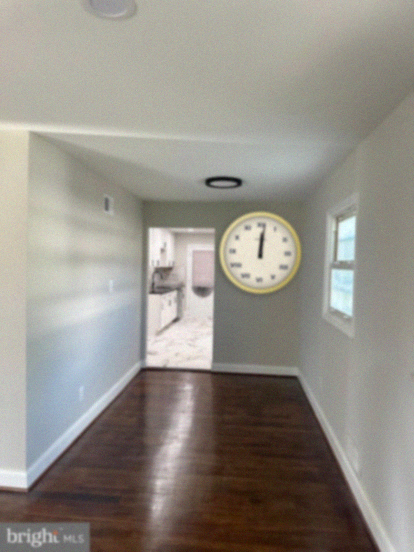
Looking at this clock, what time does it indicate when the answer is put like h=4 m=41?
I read h=12 m=1
